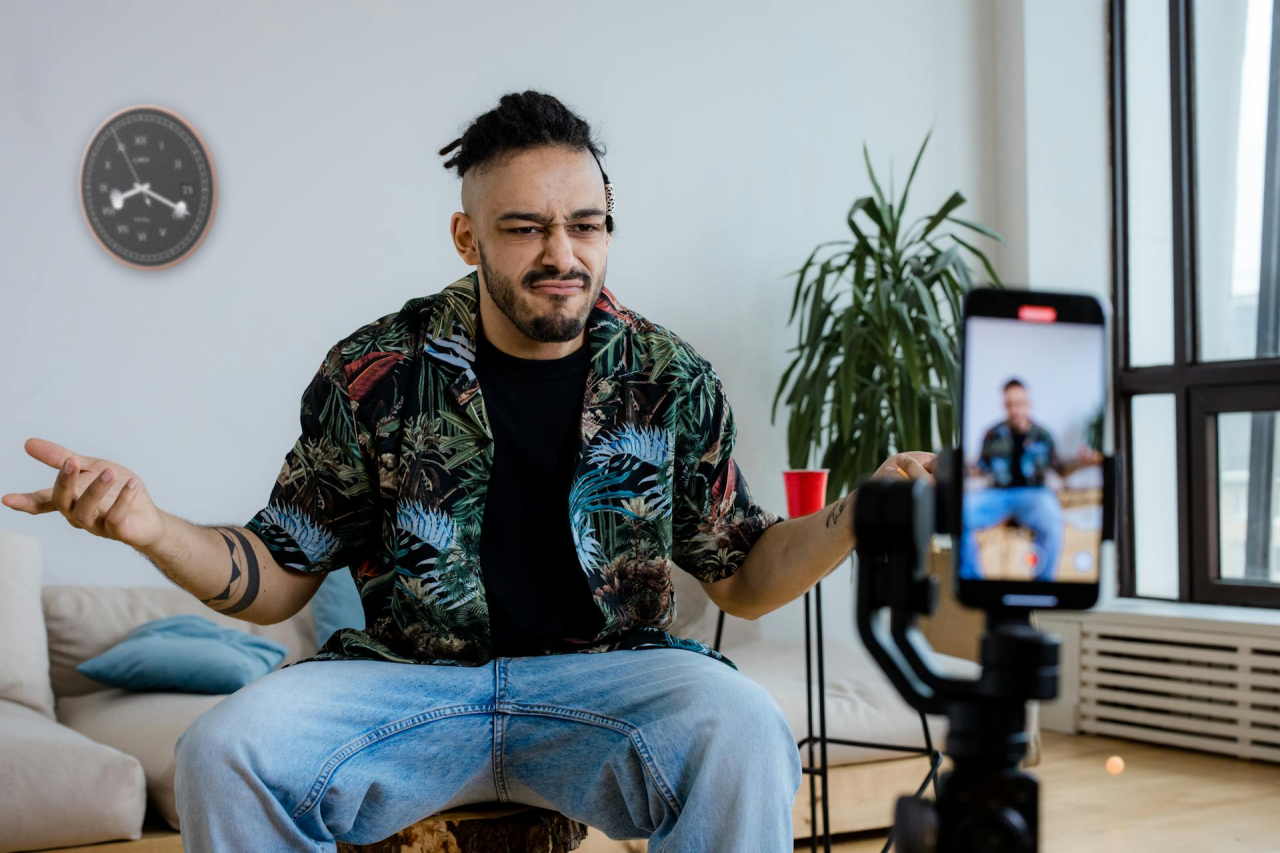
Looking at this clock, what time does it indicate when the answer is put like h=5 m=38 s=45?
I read h=8 m=18 s=55
